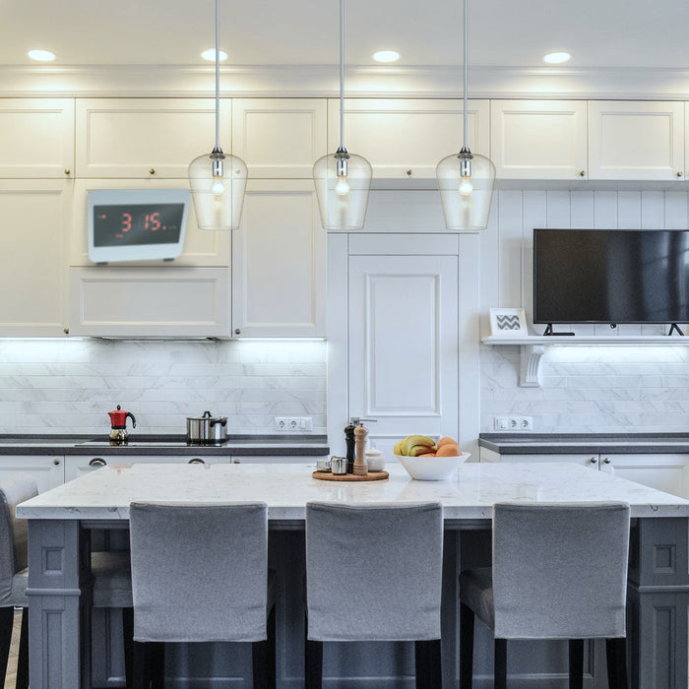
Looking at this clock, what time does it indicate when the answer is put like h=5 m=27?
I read h=3 m=15
